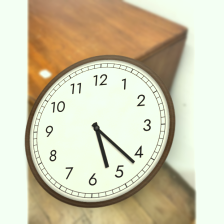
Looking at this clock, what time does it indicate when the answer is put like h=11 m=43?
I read h=5 m=22
